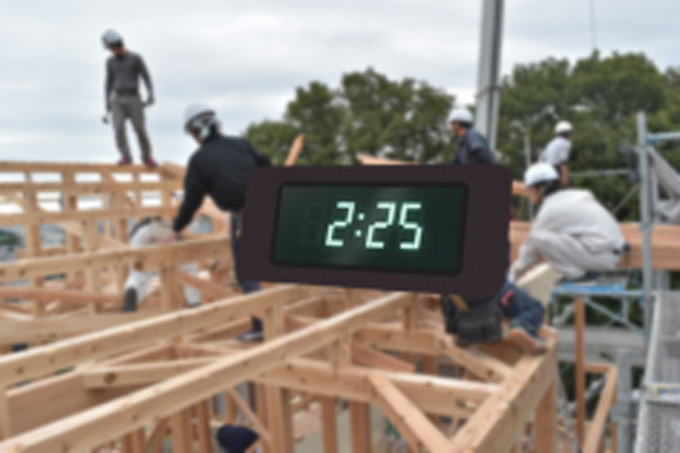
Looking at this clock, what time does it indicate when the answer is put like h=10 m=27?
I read h=2 m=25
